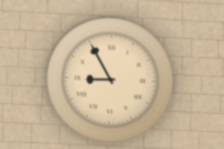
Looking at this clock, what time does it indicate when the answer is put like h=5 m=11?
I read h=8 m=55
